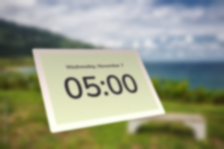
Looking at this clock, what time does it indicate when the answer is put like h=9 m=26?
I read h=5 m=0
